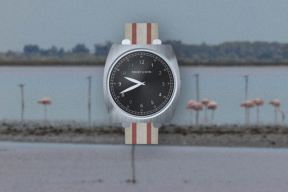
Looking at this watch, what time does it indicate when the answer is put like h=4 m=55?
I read h=9 m=41
